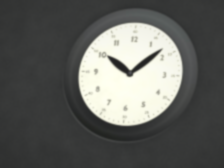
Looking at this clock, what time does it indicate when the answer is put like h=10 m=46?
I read h=10 m=8
